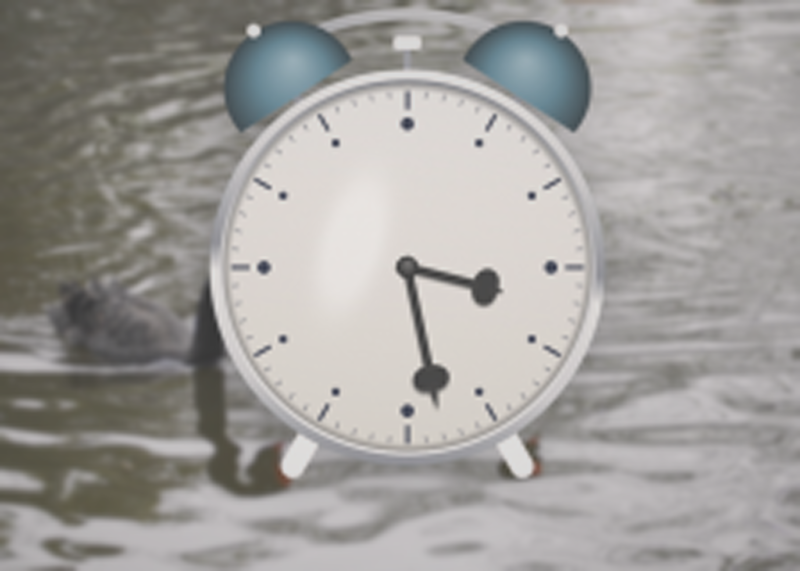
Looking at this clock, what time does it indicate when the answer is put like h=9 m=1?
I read h=3 m=28
